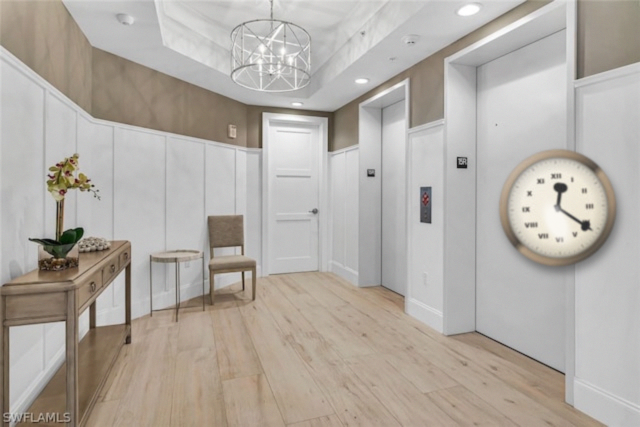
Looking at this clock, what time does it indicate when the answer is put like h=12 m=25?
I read h=12 m=21
